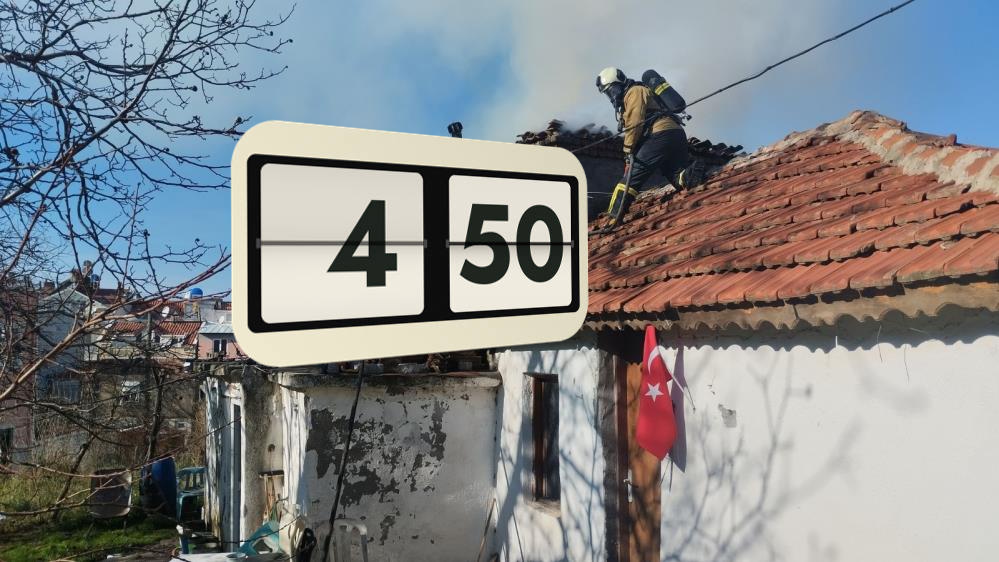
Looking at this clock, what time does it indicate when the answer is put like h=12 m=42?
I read h=4 m=50
